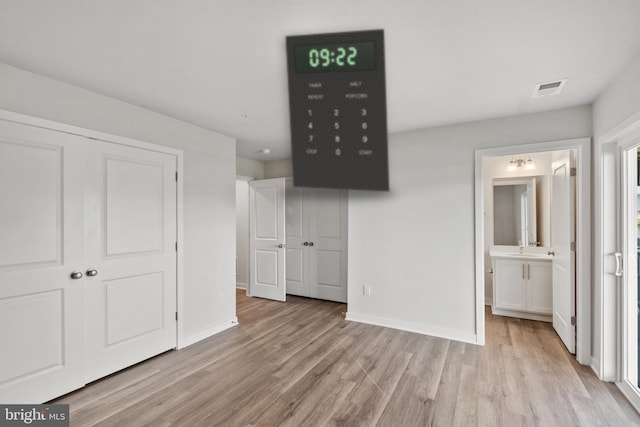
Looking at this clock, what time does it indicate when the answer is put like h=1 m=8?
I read h=9 m=22
